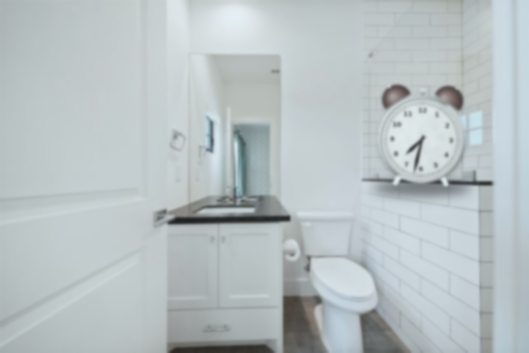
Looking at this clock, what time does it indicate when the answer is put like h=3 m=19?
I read h=7 m=32
